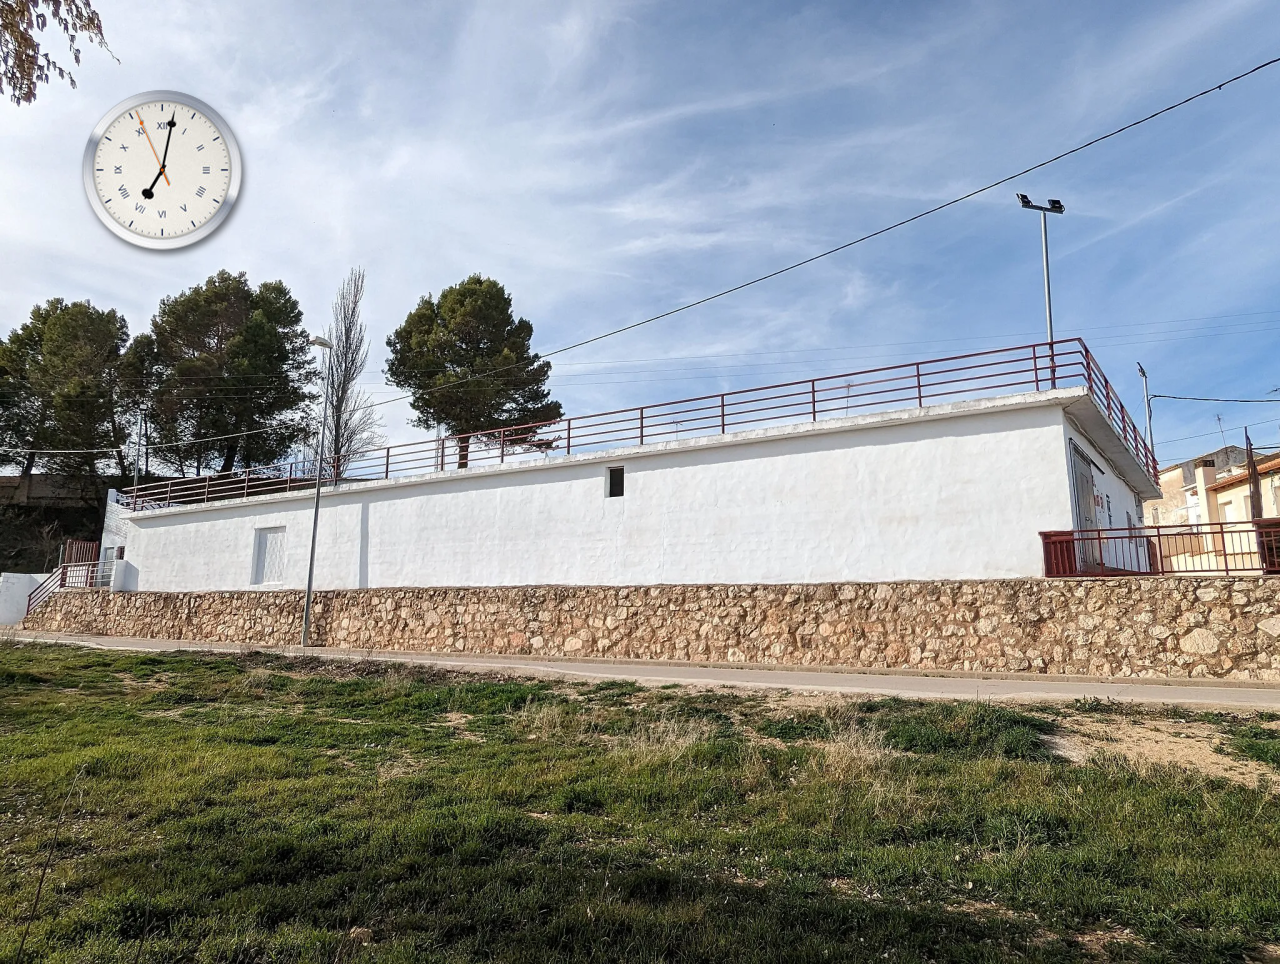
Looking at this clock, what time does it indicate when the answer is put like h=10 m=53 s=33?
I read h=7 m=1 s=56
